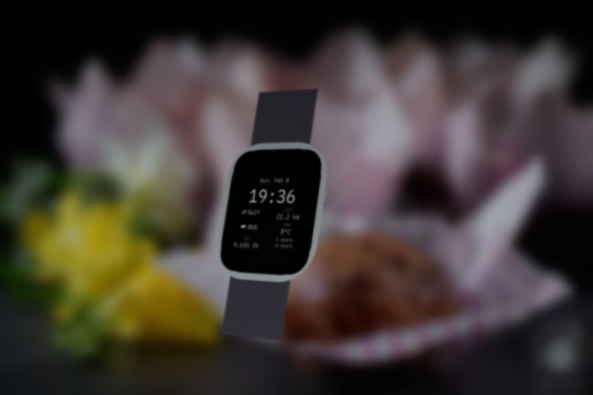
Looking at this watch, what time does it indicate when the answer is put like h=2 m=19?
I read h=19 m=36
